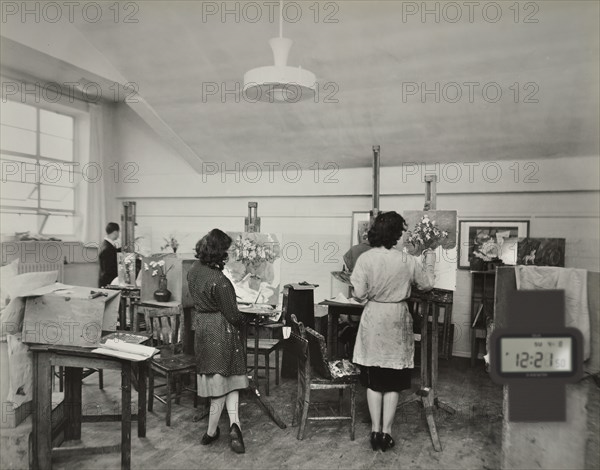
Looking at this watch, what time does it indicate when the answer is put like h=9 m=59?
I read h=12 m=21
